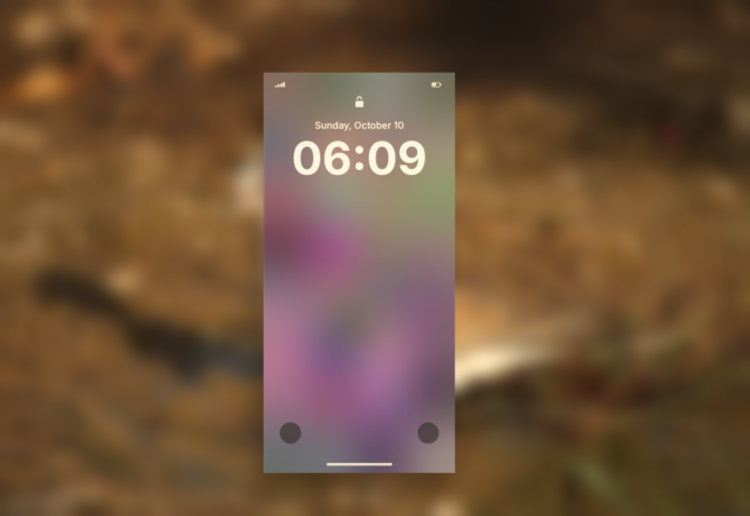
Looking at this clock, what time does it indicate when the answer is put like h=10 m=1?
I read h=6 m=9
